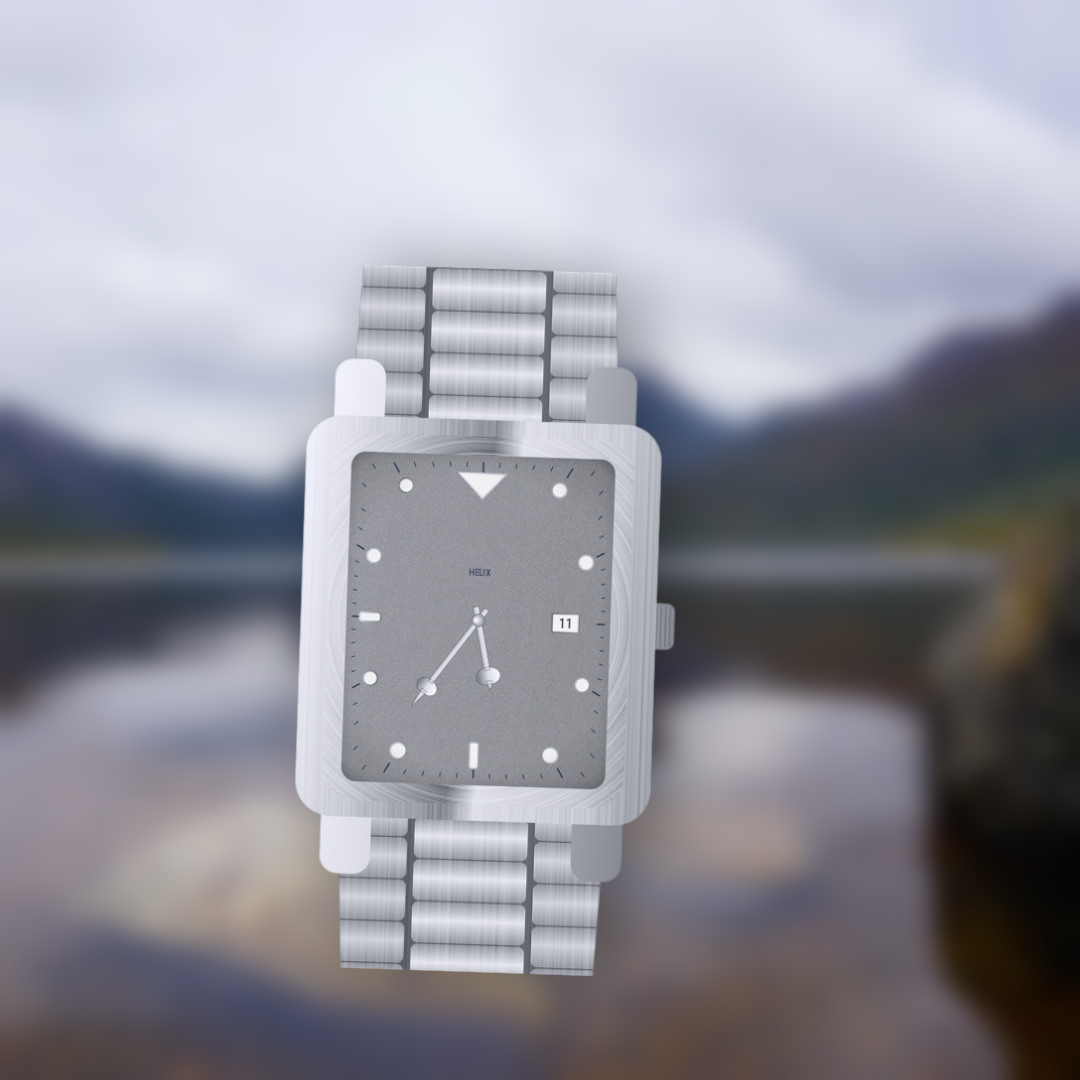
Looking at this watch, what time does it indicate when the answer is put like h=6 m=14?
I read h=5 m=36
